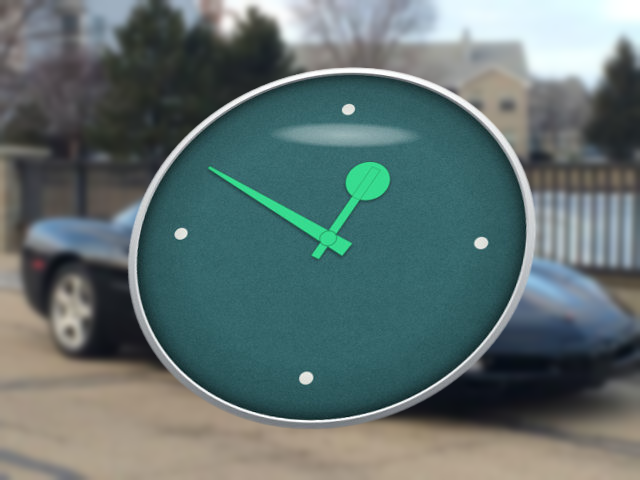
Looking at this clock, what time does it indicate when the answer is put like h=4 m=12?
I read h=12 m=50
